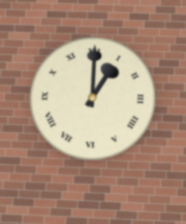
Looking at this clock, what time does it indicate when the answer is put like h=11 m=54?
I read h=1 m=0
